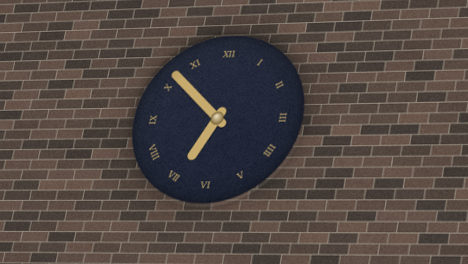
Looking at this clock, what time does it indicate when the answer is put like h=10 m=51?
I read h=6 m=52
